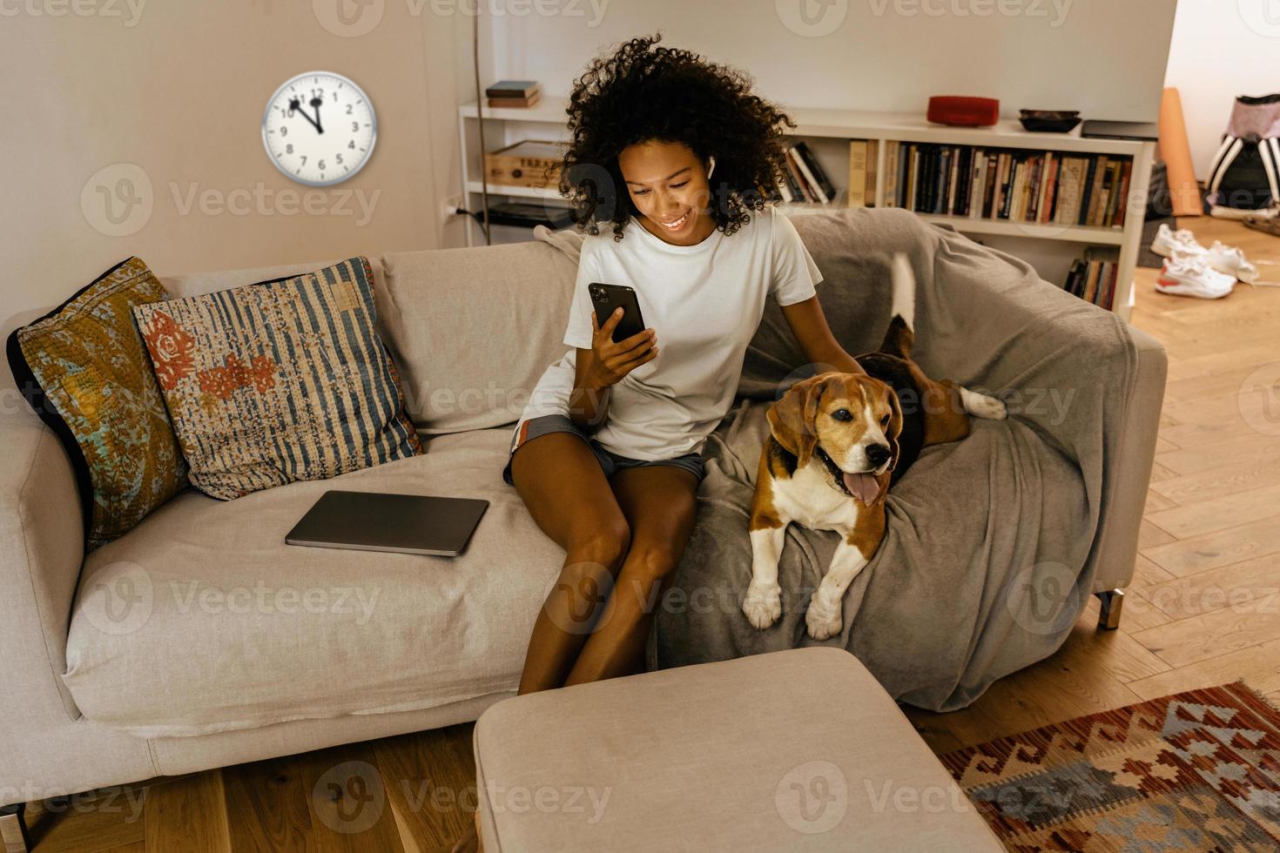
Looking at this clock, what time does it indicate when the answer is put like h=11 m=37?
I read h=11 m=53
